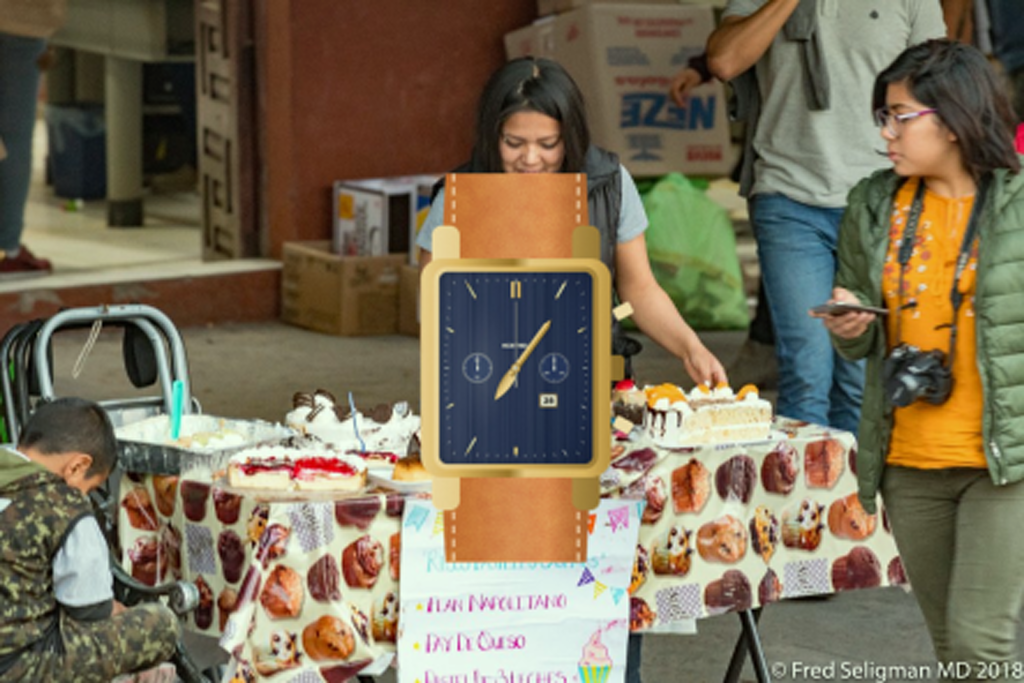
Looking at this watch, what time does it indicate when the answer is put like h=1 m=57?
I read h=7 m=6
